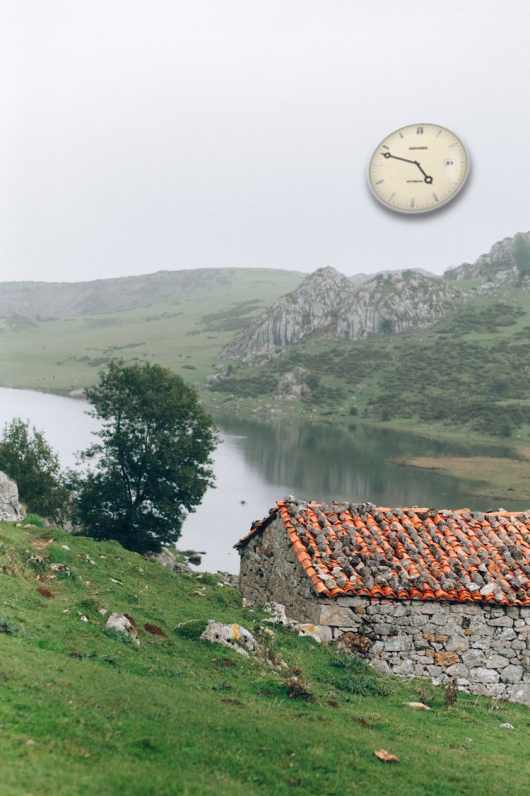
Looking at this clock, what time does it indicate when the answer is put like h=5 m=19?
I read h=4 m=48
